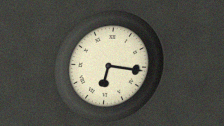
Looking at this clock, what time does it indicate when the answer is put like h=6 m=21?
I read h=6 m=16
